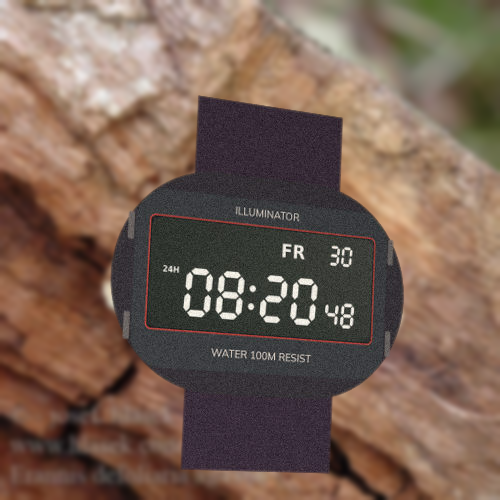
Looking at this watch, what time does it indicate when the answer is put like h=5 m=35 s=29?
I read h=8 m=20 s=48
